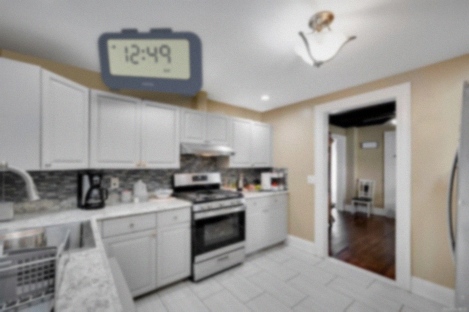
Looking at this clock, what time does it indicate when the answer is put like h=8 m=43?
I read h=12 m=49
